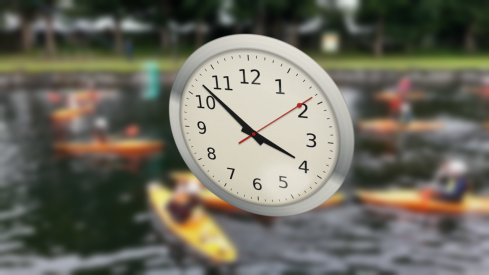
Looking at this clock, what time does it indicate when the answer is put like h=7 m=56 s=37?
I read h=3 m=52 s=9
